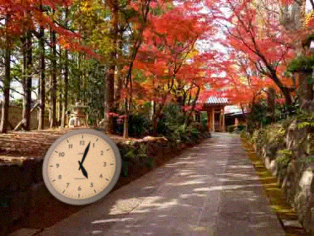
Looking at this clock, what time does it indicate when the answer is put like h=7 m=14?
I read h=5 m=3
